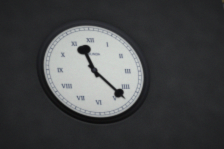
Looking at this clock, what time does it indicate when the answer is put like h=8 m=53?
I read h=11 m=23
